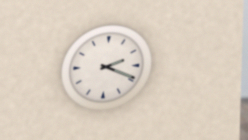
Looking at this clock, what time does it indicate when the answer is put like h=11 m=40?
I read h=2 m=19
